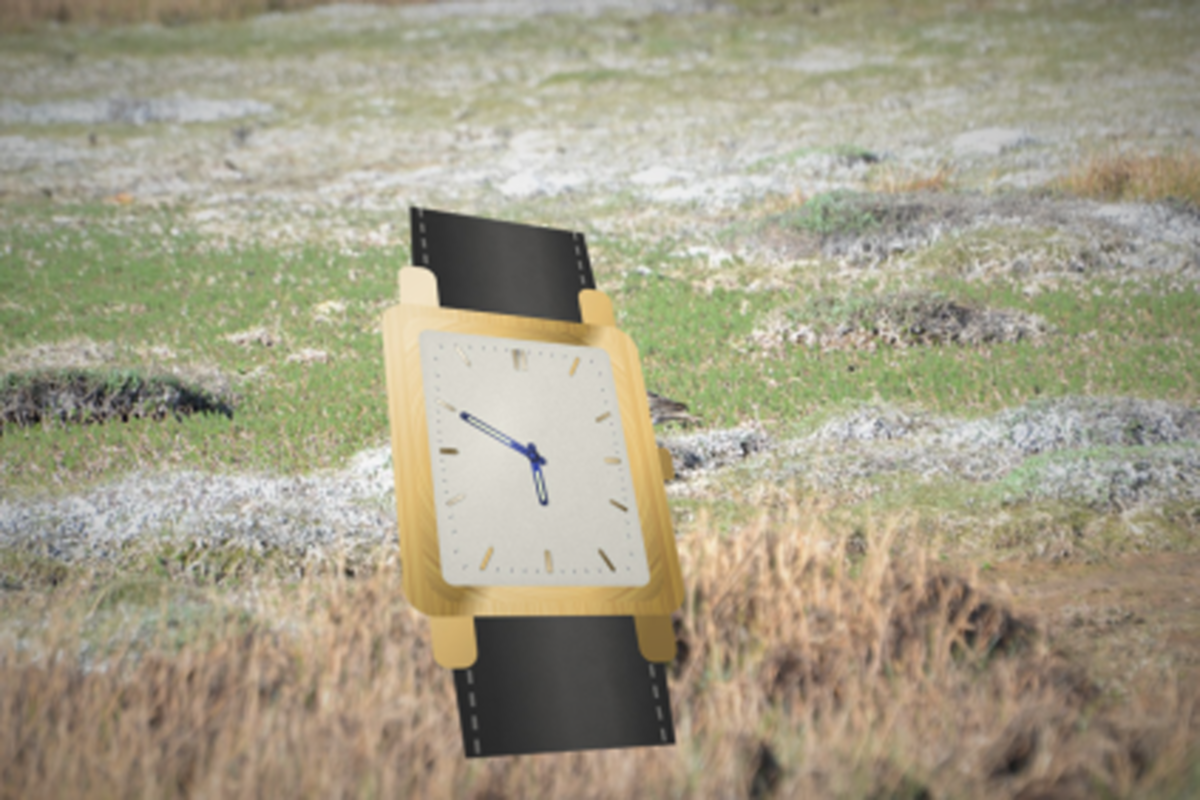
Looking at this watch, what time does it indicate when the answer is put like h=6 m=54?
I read h=5 m=50
